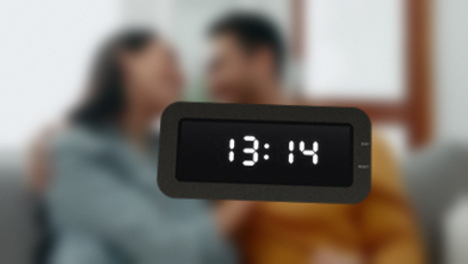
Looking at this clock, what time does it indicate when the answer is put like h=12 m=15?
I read h=13 m=14
